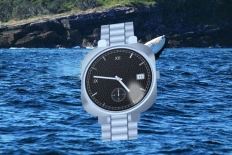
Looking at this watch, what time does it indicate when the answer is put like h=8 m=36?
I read h=4 m=47
